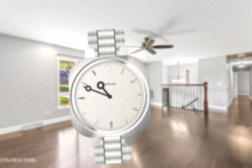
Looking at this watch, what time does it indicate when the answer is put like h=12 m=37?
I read h=10 m=49
